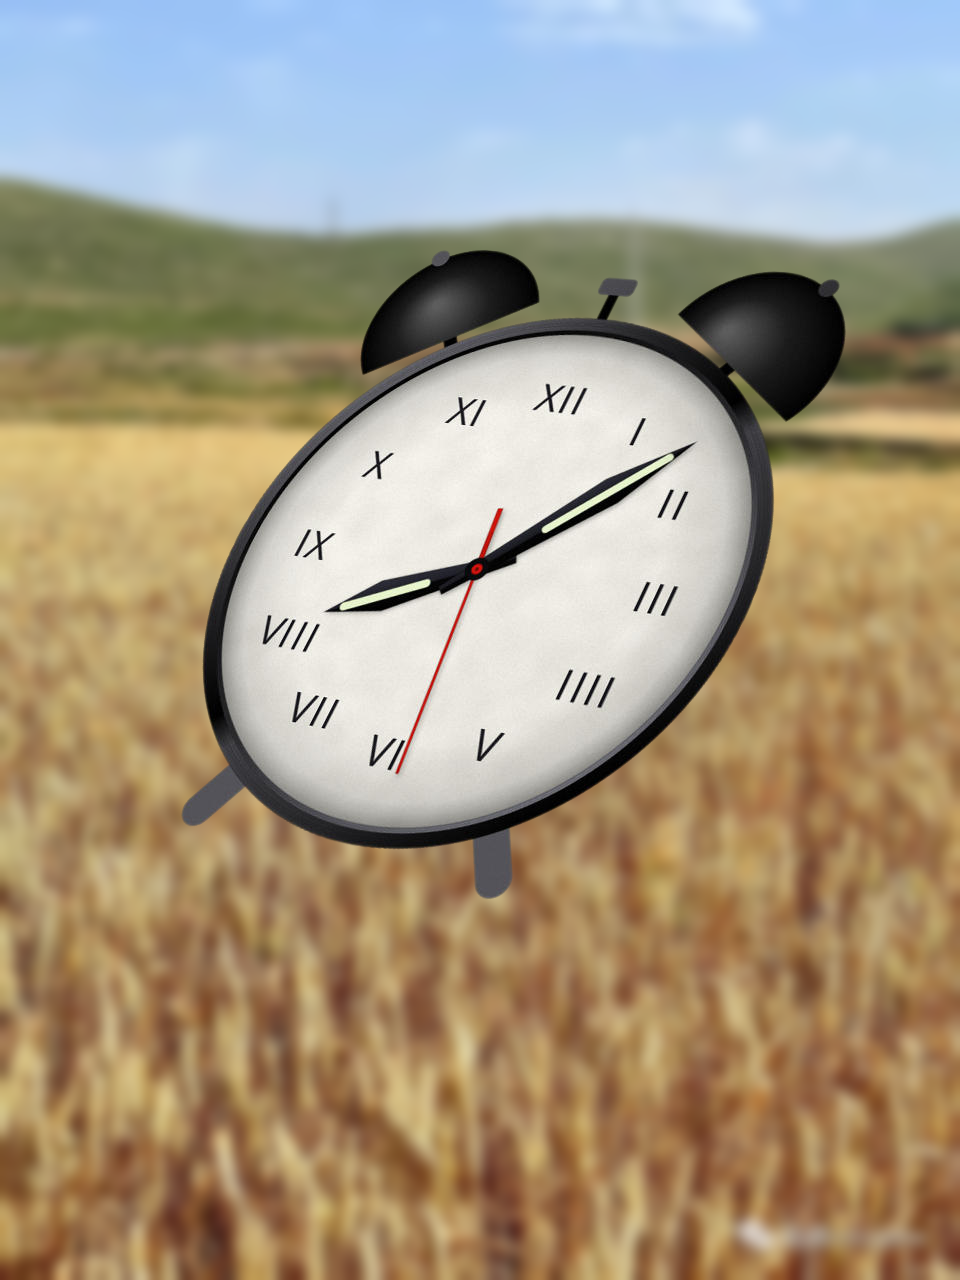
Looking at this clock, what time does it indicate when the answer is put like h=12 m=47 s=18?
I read h=8 m=7 s=29
